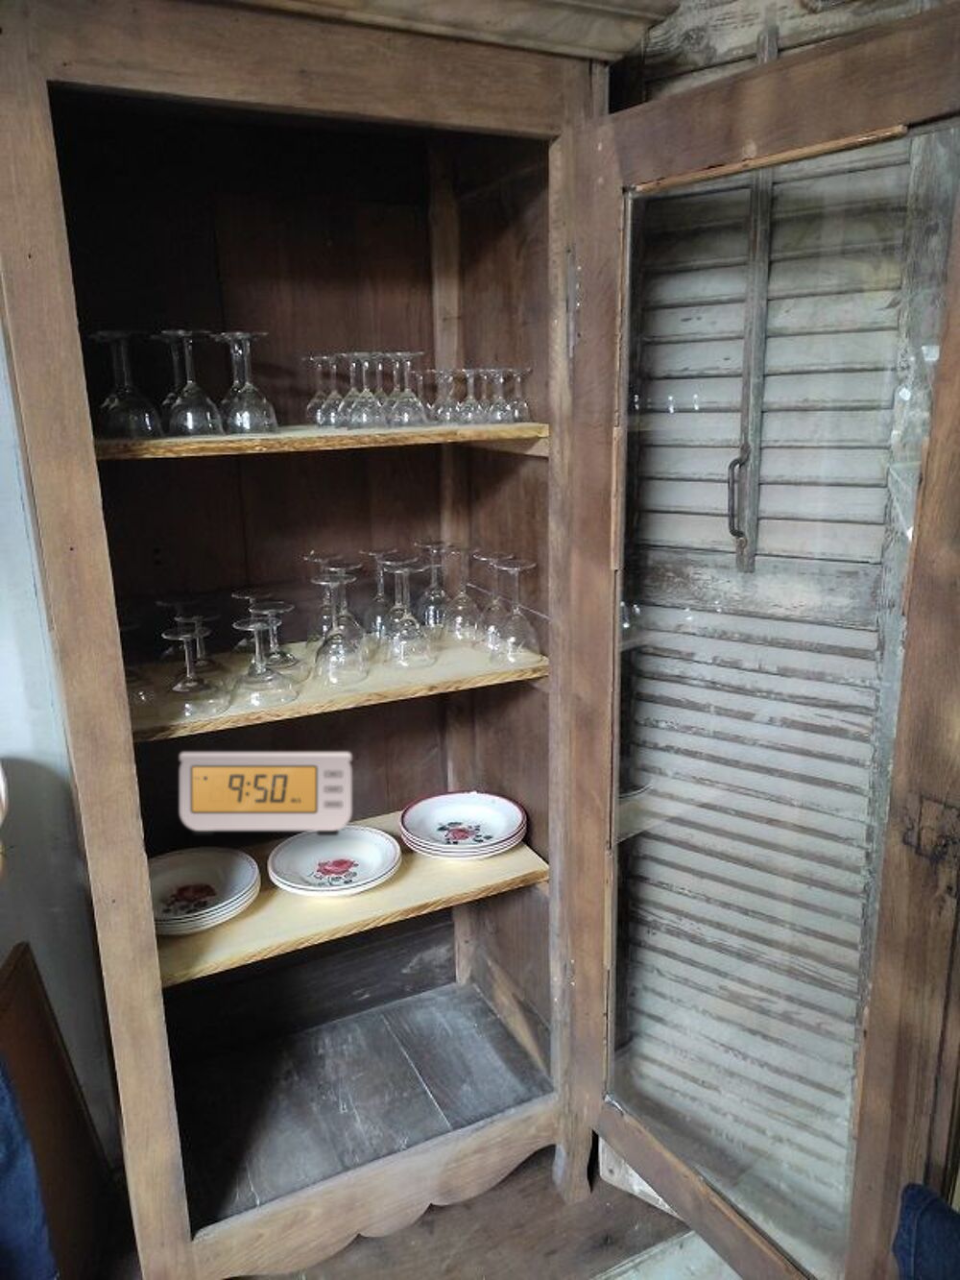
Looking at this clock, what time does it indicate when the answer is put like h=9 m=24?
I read h=9 m=50
